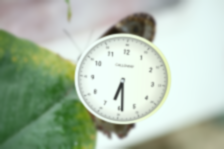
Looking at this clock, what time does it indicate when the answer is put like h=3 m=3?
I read h=6 m=29
